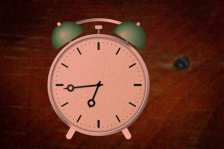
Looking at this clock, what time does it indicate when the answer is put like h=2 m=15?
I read h=6 m=44
